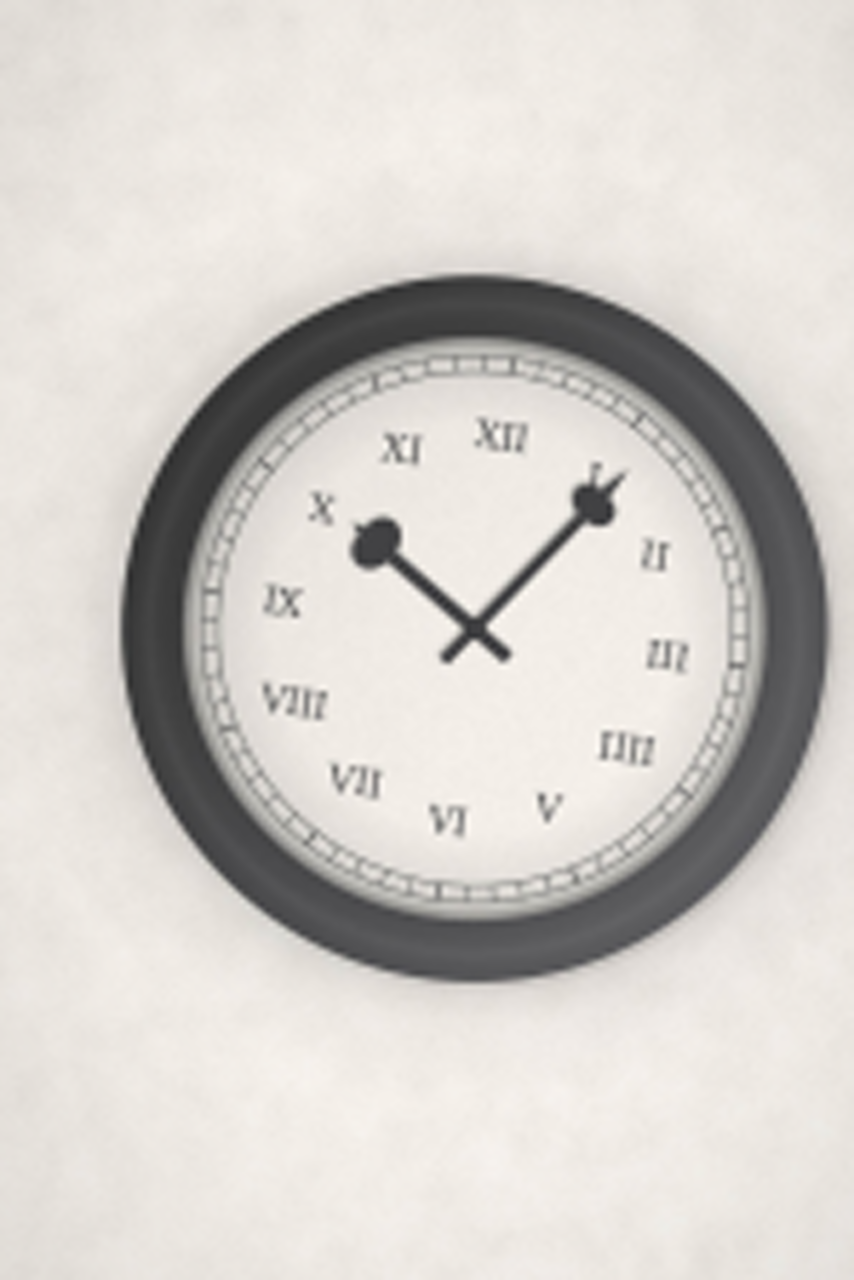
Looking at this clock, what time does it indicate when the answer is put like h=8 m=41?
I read h=10 m=6
